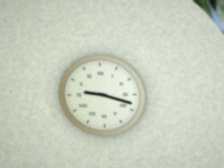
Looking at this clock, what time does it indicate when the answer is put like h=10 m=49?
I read h=9 m=18
